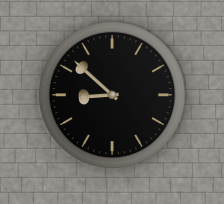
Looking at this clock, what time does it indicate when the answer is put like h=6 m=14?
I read h=8 m=52
